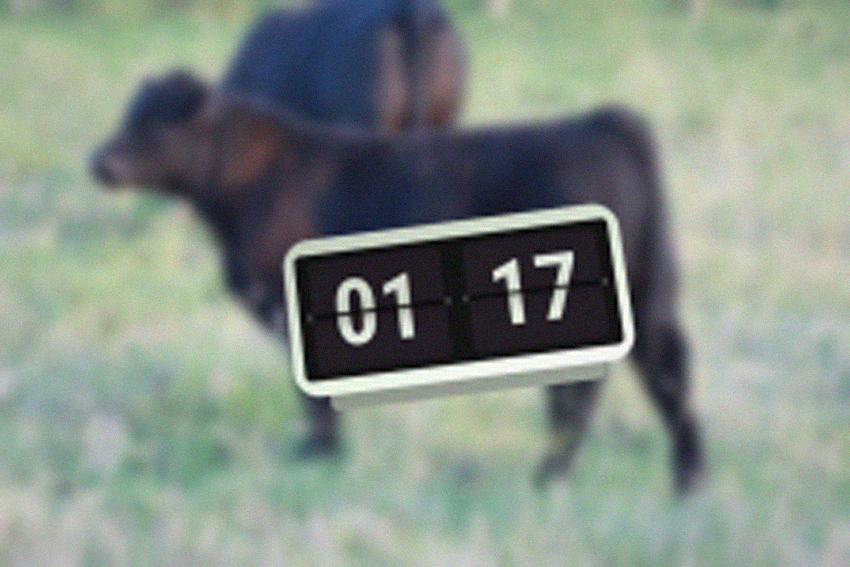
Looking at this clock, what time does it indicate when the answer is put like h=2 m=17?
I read h=1 m=17
